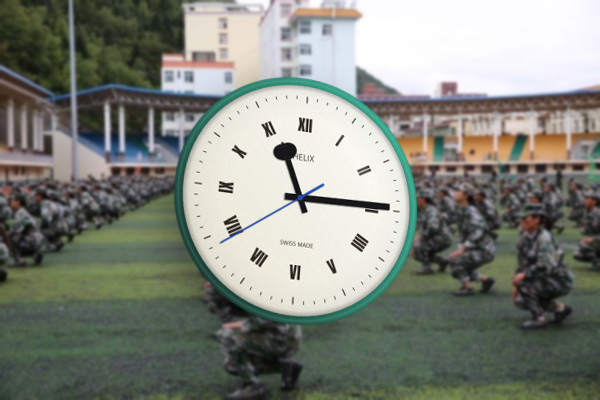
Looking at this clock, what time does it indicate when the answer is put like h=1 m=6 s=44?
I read h=11 m=14 s=39
